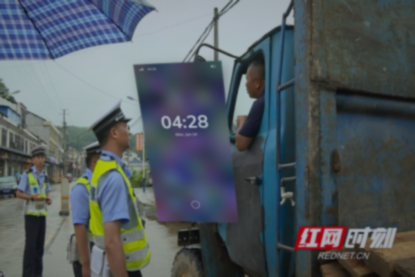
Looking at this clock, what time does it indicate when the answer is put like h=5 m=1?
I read h=4 m=28
